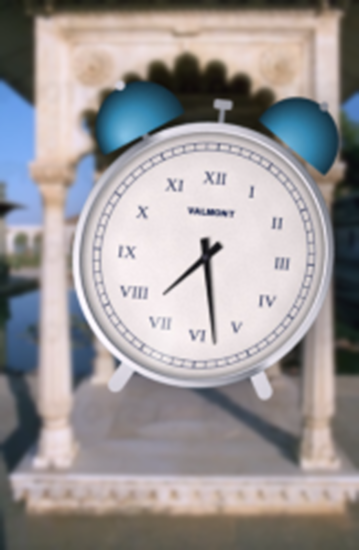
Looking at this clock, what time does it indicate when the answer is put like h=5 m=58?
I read h=7 m=28
